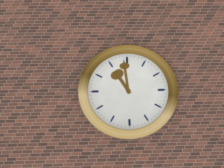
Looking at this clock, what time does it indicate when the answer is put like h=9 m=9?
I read h=10 m=59
